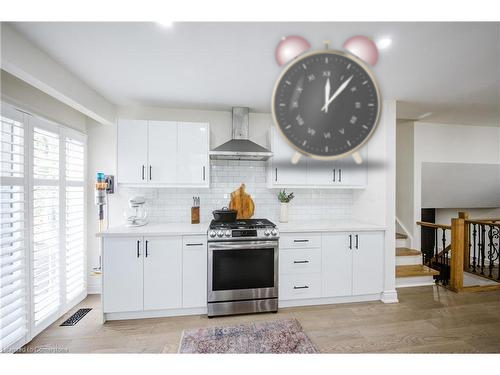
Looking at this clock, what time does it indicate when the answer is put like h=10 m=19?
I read h=12 m=7
